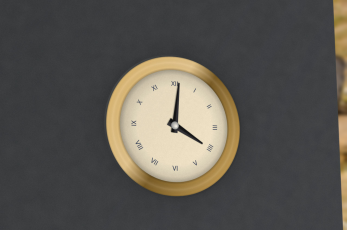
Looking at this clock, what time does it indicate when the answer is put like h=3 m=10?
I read h=4 m=1
